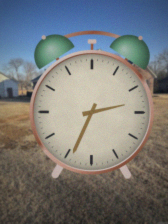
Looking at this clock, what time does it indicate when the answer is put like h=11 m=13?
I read h=2 m=34
